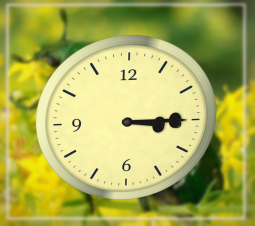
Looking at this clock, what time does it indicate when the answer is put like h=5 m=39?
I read h=3 m=15
